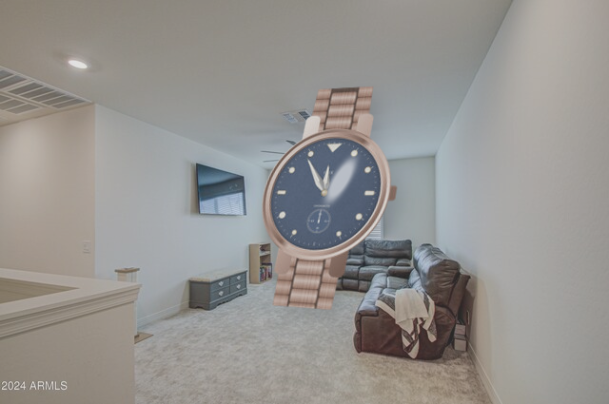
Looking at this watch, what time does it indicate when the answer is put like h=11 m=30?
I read h=11 m=54
